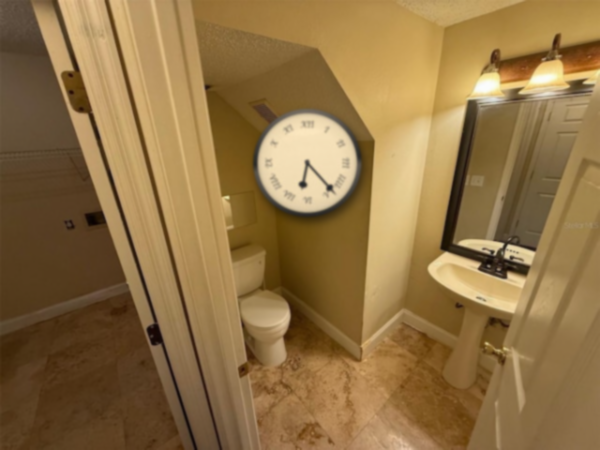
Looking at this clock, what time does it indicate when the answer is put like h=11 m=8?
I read h=6 m=23
